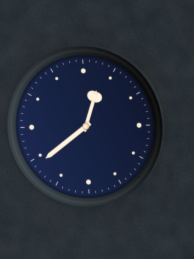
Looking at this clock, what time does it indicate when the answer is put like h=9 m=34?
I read h=12 m=39
